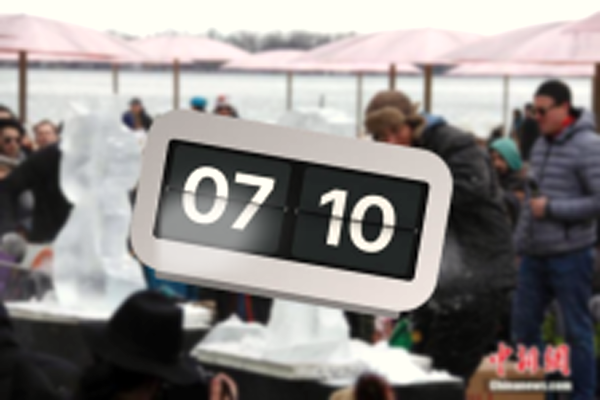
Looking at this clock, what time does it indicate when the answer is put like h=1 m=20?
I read h=7 m=10
